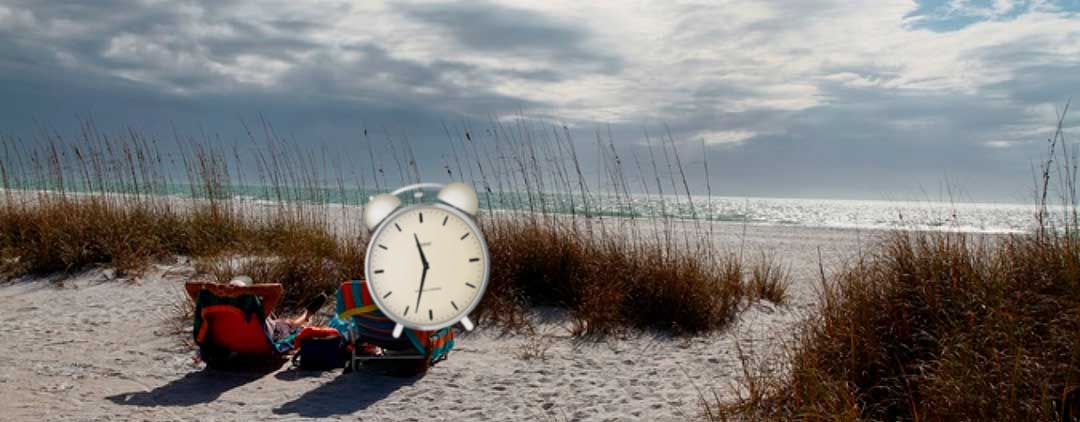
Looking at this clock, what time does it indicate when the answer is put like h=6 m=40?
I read h=11 m=33
